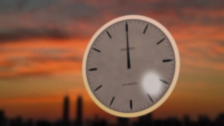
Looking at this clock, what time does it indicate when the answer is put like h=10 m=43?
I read h=12 m=0
